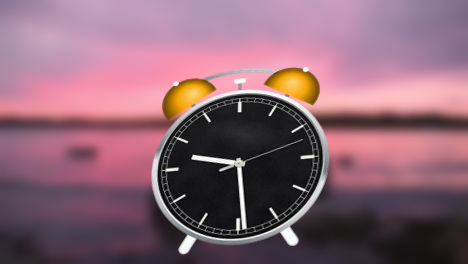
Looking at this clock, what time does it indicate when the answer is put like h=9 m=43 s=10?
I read h=9 m=29 s=12
